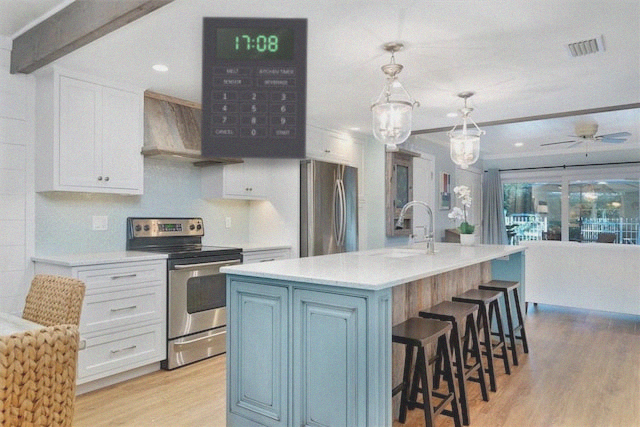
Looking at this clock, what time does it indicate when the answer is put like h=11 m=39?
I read h=17 m=8
